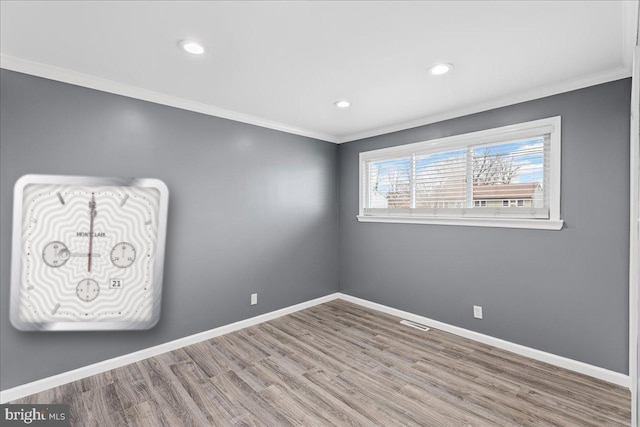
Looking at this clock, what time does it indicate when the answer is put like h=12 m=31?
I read h=9 m=0
